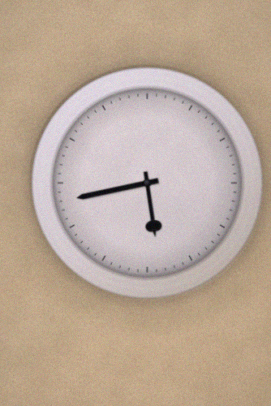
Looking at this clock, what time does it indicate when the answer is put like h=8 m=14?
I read h=5 m=43
